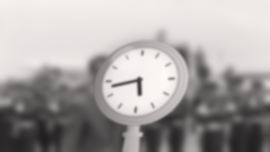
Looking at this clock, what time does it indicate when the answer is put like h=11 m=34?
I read h=5 m=43
